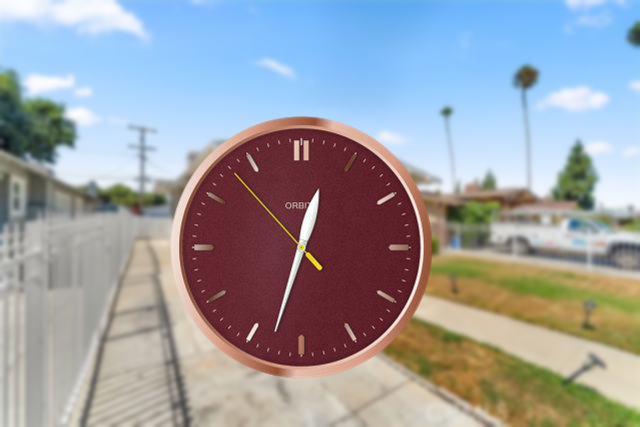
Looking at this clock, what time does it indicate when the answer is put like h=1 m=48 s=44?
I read h=12 m=32 s=53
